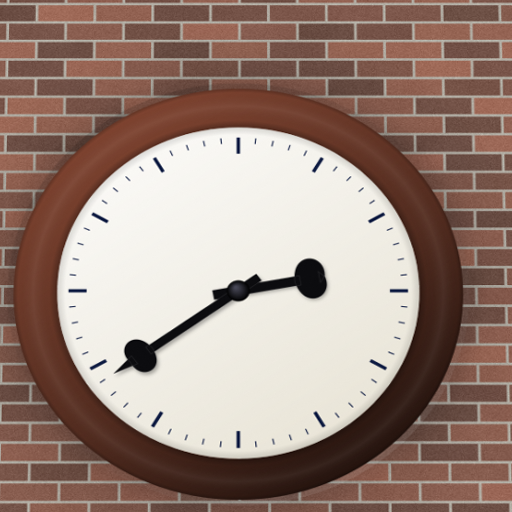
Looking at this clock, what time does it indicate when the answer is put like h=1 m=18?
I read h=2 m=39
